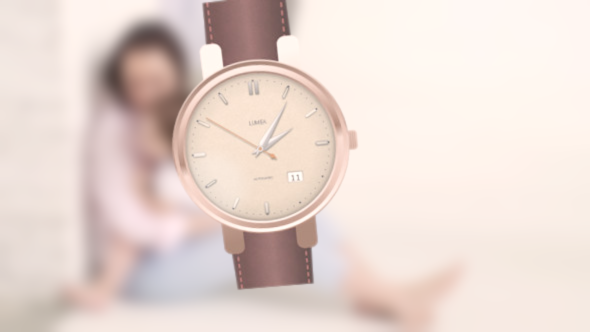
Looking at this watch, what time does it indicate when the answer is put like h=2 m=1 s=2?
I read h=2 m=5 s=51
